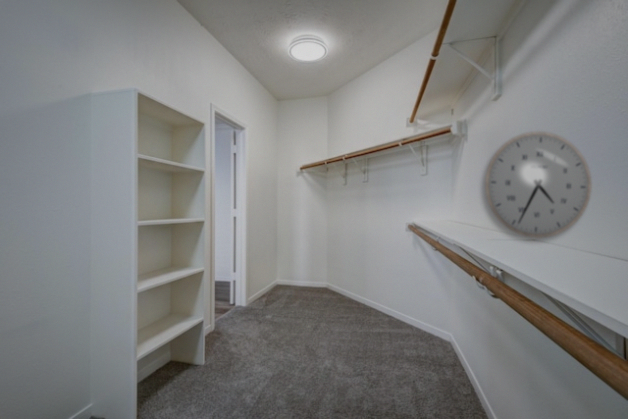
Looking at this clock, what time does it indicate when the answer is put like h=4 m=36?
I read h=4 m=34
